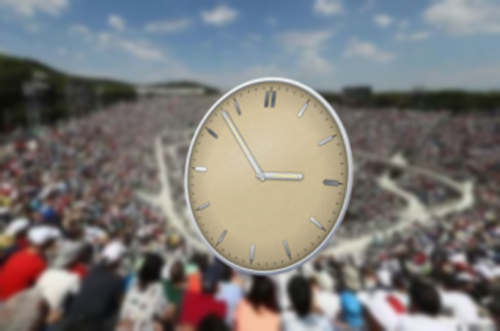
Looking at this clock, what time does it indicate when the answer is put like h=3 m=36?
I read h=2 m=53
